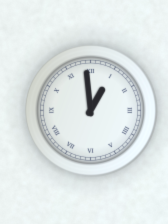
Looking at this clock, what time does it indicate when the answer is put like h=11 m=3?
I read h=12 m=59
